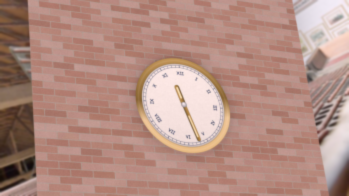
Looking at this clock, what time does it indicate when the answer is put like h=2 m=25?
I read h=11 m=27
